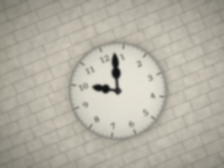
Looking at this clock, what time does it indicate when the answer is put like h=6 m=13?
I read h=10 m=3
